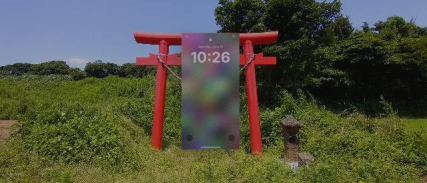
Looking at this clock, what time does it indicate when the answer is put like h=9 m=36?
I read h=10 m=26
